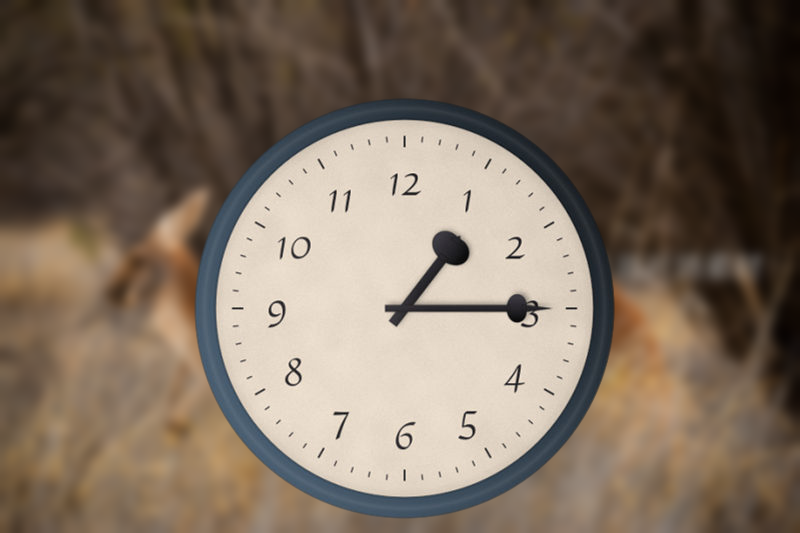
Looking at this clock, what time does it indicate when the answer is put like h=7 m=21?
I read h=1 m=15
